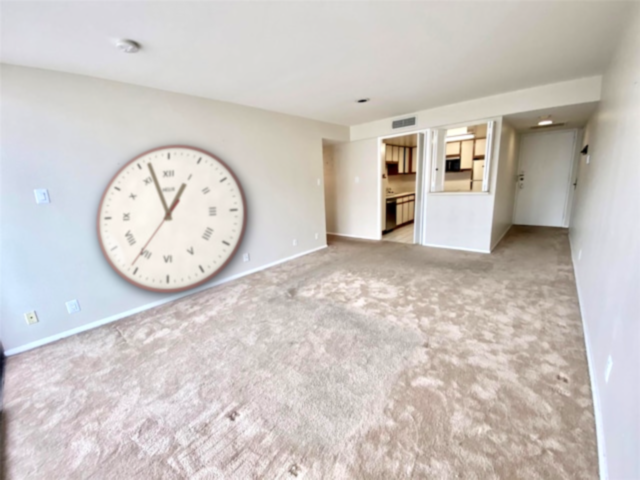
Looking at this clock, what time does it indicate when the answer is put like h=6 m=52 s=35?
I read h=12 m=56 s=36
